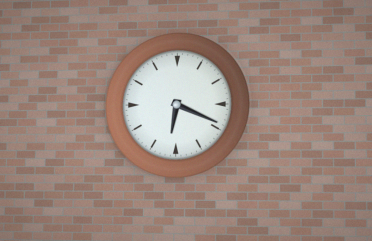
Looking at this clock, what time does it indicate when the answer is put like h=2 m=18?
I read h=6 m=19
